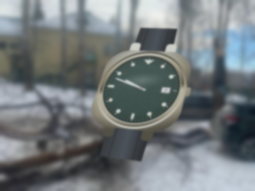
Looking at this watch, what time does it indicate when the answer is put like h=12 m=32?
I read h=9 m=48
